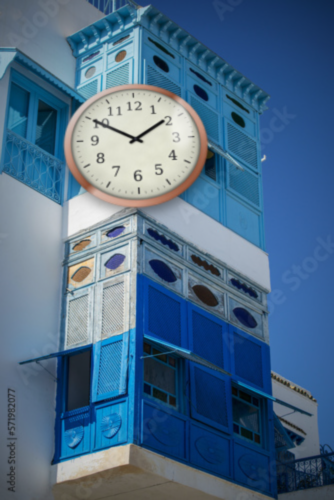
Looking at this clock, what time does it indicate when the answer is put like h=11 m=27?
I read h=1 m=50
